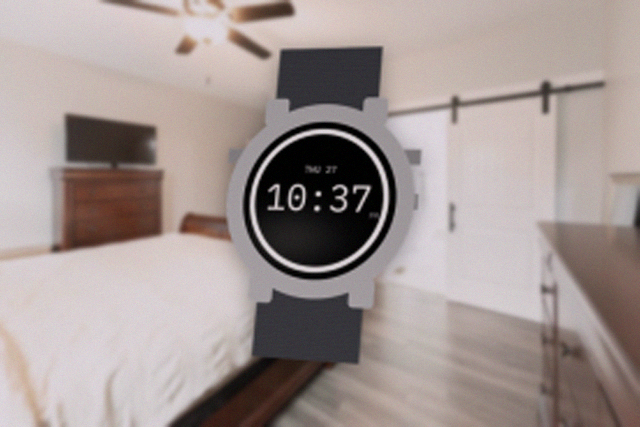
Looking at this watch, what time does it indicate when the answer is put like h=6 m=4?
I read h=10 m=37
